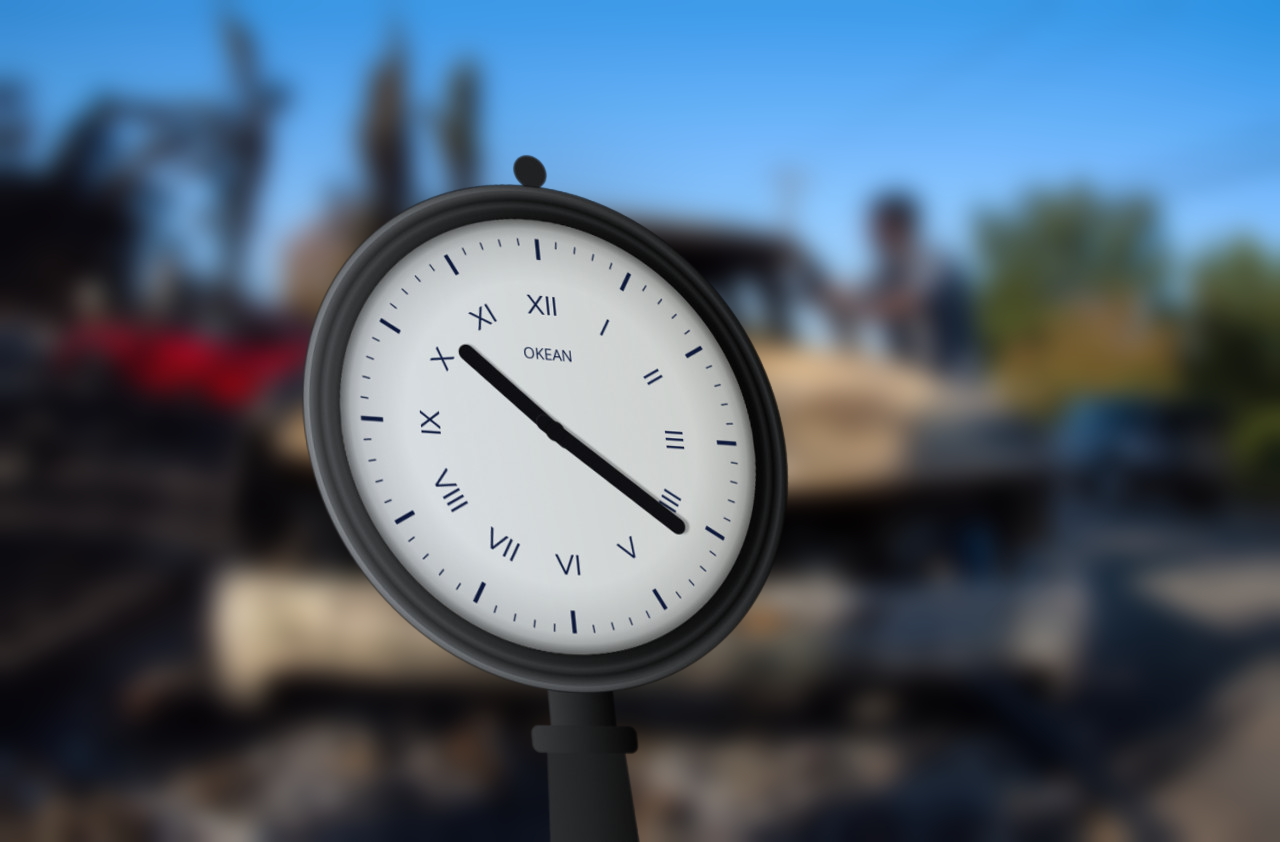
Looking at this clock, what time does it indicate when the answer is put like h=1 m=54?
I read h=10 m=21
